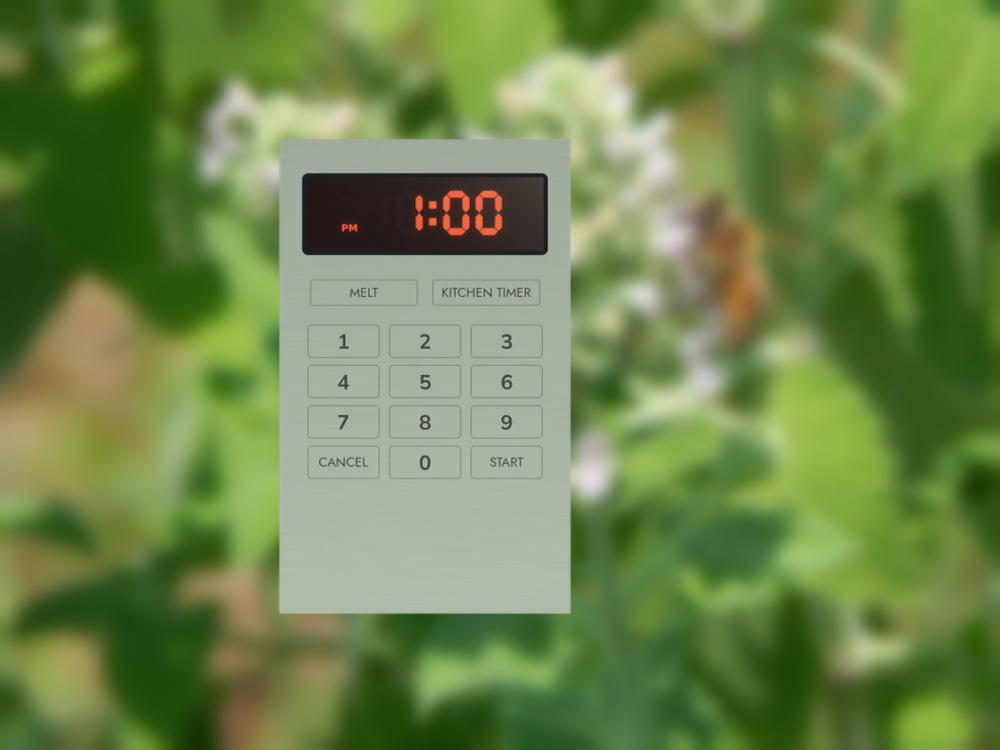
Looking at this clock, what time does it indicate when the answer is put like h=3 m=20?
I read h=1 m=0
